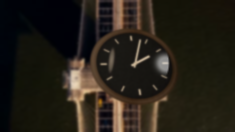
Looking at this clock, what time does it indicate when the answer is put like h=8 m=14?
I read h=2 m=3
